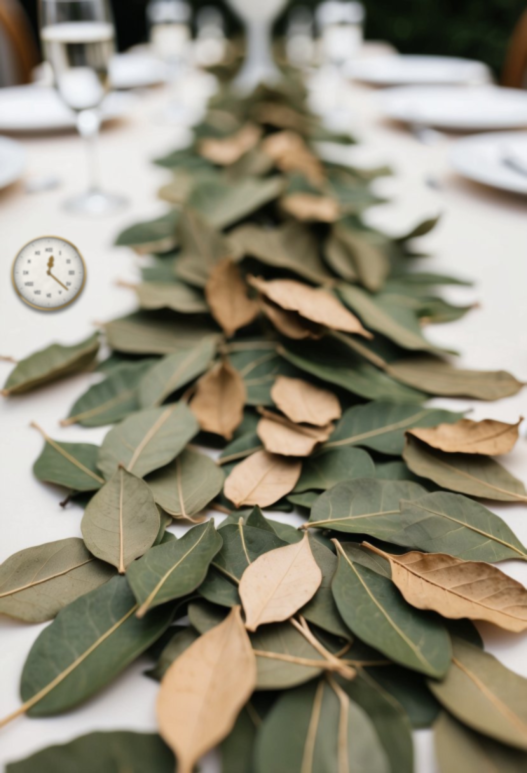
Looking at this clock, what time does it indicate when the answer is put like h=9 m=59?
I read h=12 m=22
